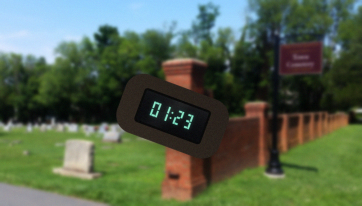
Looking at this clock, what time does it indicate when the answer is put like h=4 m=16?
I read h=1 m=23
